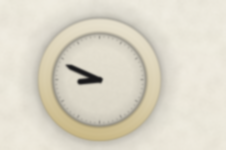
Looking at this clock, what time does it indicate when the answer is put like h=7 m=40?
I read h=8 m=49
